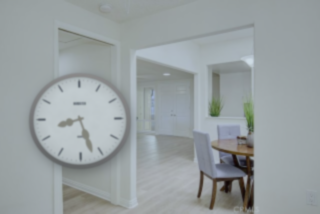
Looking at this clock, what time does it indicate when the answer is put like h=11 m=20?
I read h=8 m=27
